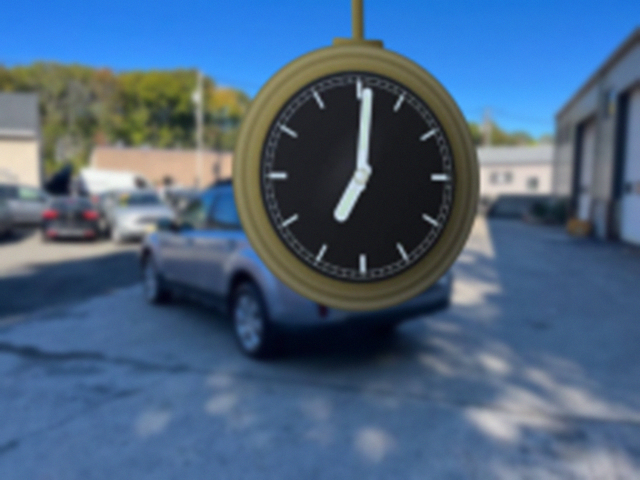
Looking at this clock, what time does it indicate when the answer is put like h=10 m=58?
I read h=7 m=1
